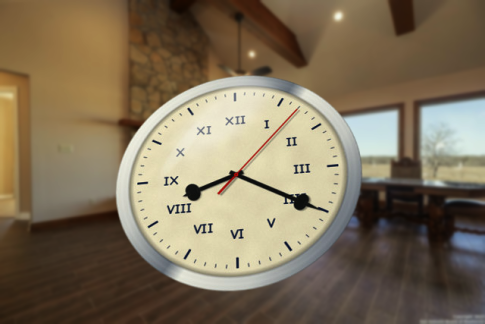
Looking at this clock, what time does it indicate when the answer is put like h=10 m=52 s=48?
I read h=8 m=20 s=7
